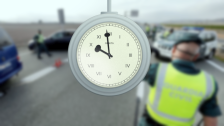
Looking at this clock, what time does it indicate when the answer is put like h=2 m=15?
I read h=9 m=59
